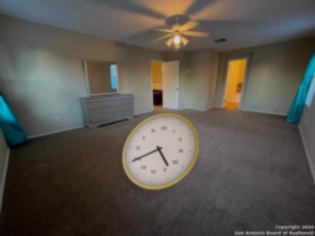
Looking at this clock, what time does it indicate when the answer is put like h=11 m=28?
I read h=4 m=40
